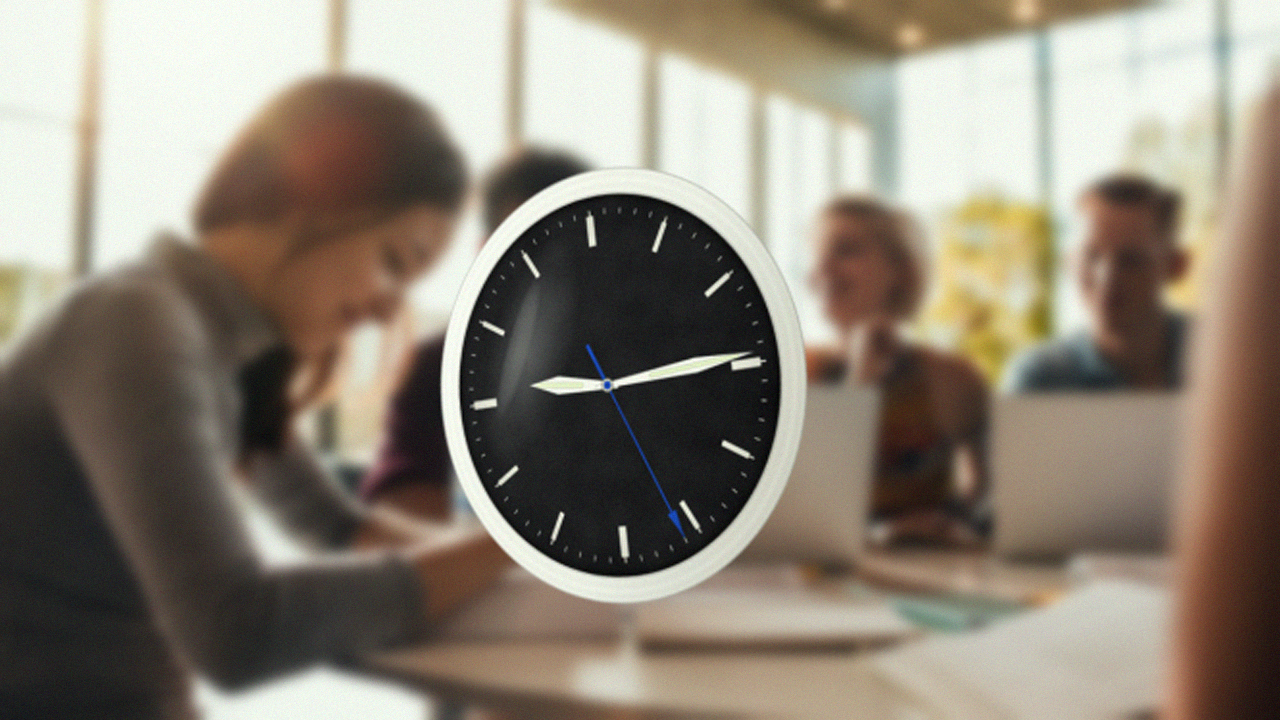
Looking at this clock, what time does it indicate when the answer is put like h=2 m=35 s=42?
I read h=9 m=14 s=26
